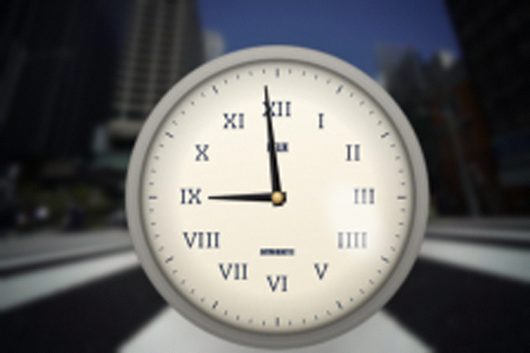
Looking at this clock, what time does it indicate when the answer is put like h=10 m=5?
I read h=8 m=59
